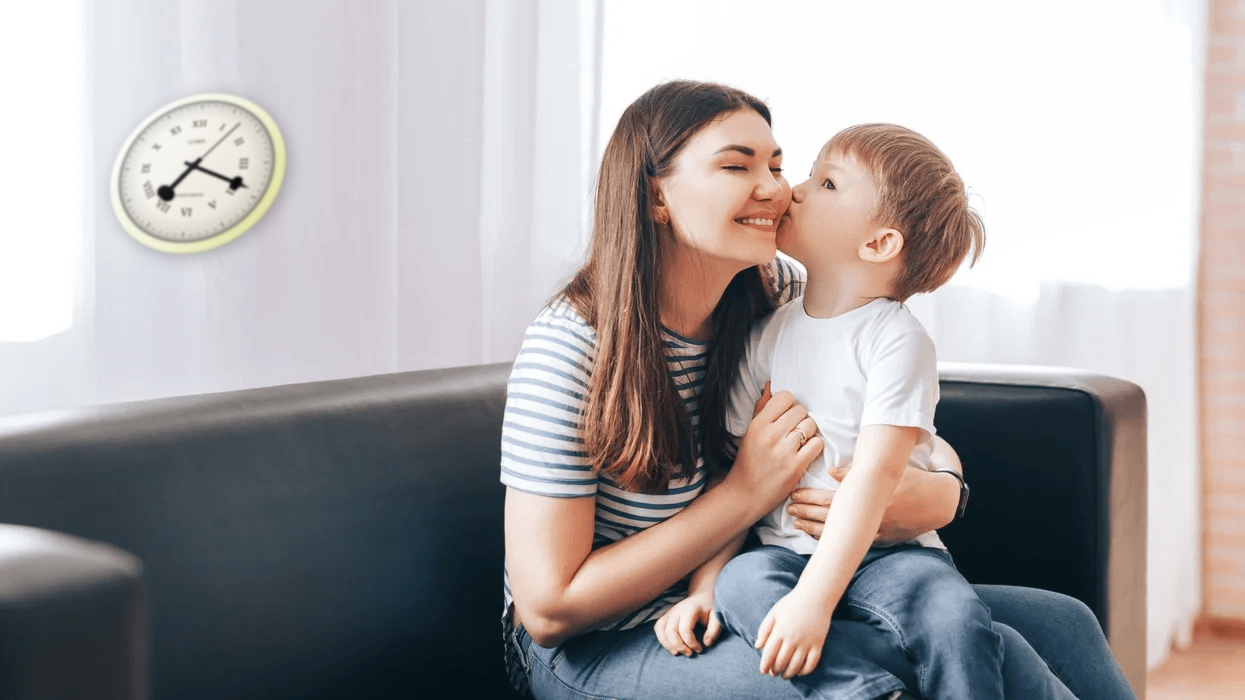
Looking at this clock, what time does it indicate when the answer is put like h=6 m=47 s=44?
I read h=7 m=19 s=7
